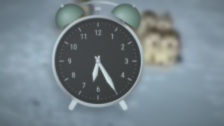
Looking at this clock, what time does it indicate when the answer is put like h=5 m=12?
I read h=6 m=25
